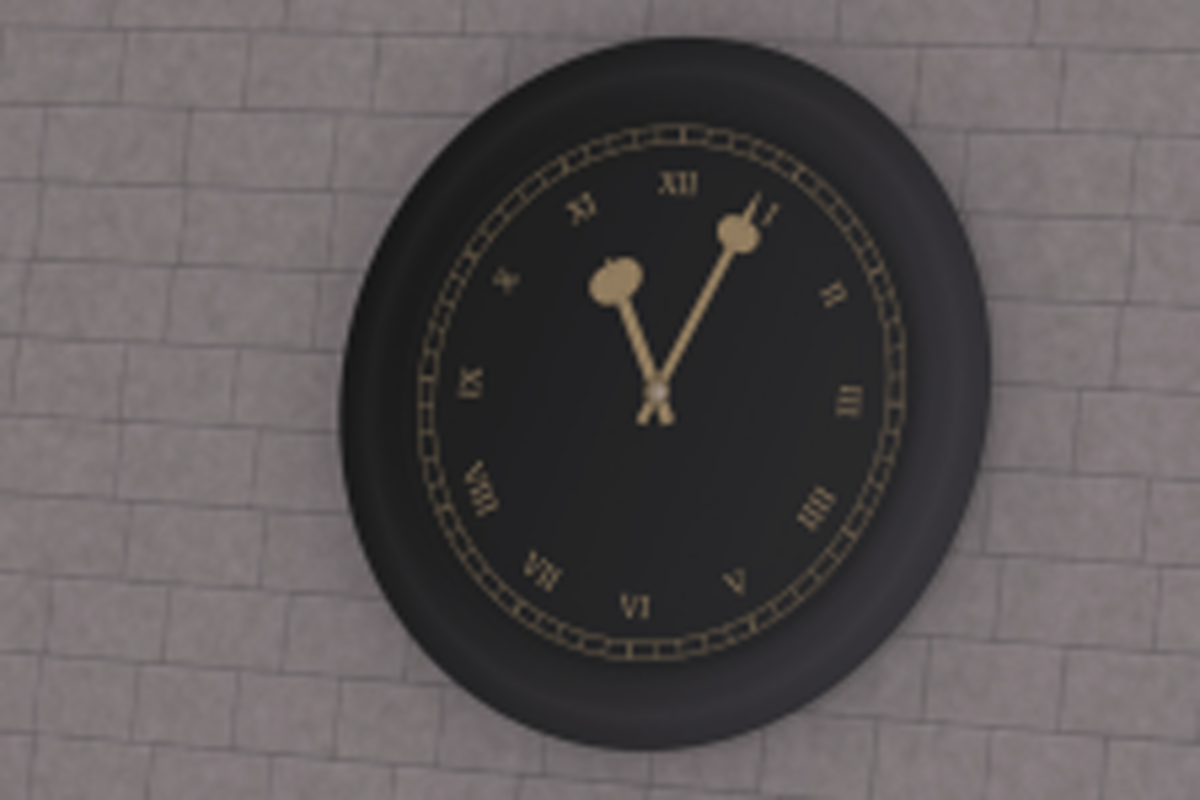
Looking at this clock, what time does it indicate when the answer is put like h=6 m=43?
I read h=11 m=4
